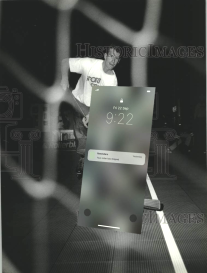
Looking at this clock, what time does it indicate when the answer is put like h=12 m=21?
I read h=9 m=22
